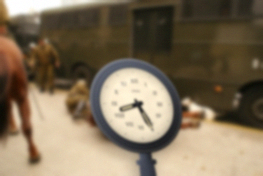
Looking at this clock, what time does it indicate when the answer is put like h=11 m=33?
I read h=8 m=26
